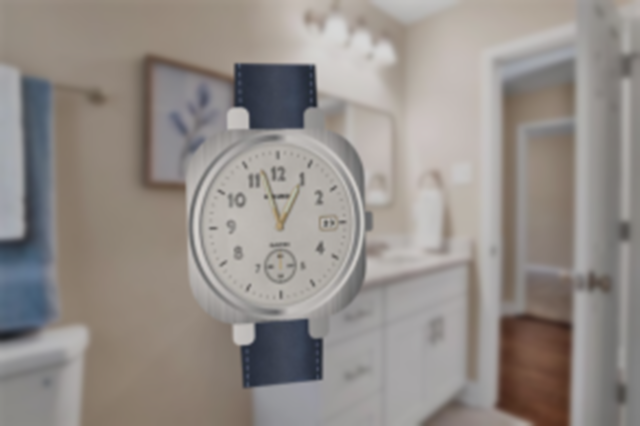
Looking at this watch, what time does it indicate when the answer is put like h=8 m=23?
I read h=12 m=57
